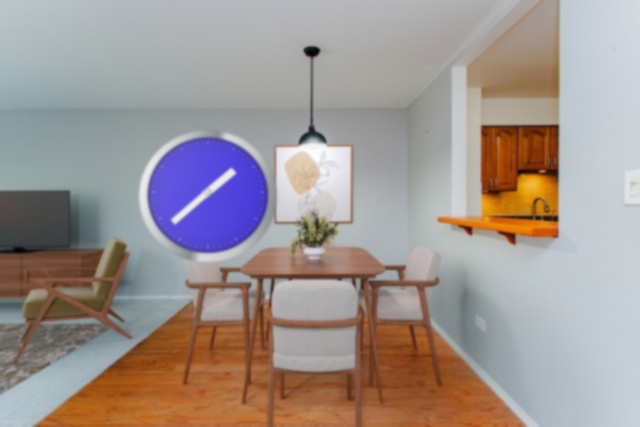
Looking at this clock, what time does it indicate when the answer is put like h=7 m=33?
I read h=1 m=38
